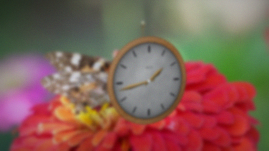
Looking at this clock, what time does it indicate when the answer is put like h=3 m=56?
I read h=1 m=43
